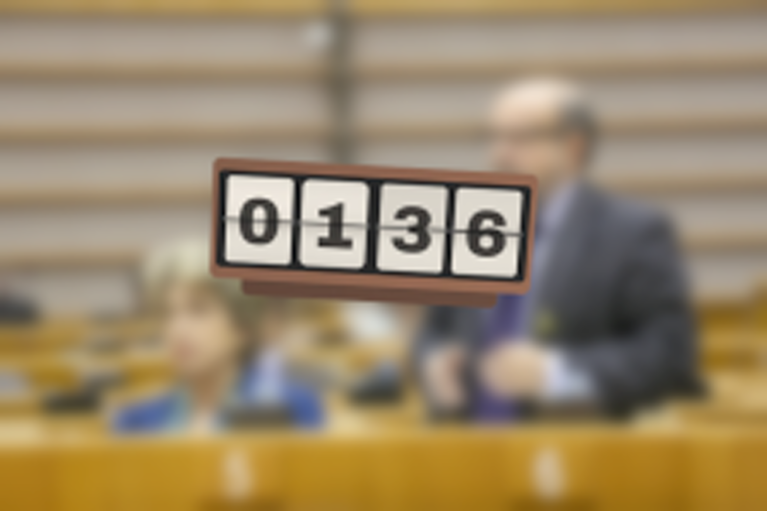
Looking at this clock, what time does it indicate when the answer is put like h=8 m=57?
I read h=1 m=36
